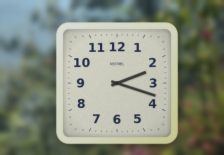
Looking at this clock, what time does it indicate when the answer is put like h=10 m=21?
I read h=2 m=18
